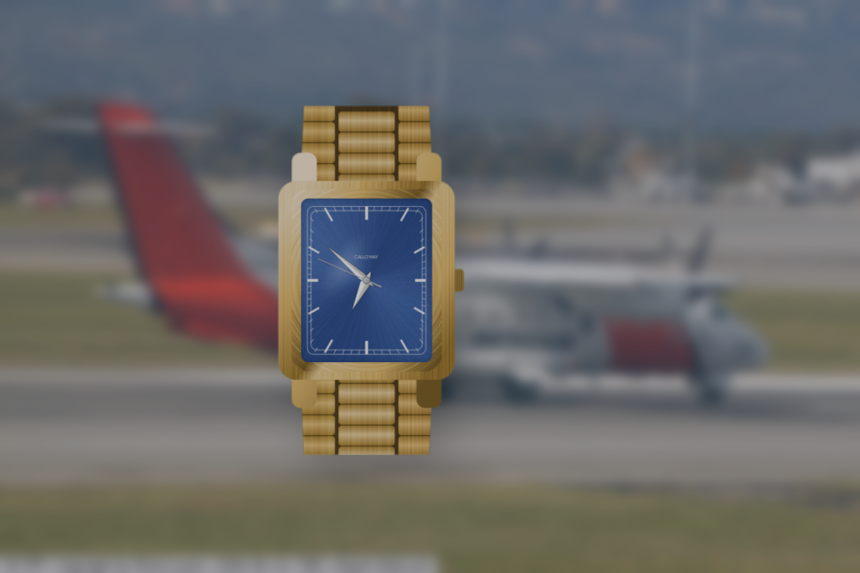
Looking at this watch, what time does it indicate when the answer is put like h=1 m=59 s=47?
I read h=6 m=51 s=49
